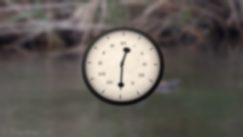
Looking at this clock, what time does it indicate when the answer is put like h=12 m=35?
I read h=12 m=30
